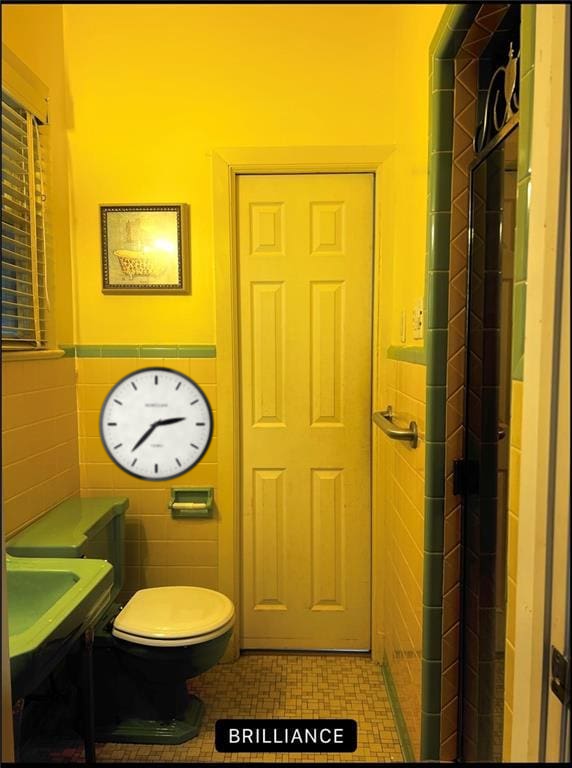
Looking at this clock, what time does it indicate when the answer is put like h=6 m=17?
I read h=2 m=37
